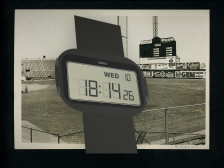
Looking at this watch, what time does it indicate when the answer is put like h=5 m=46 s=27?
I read h=18 m=14 s=26
